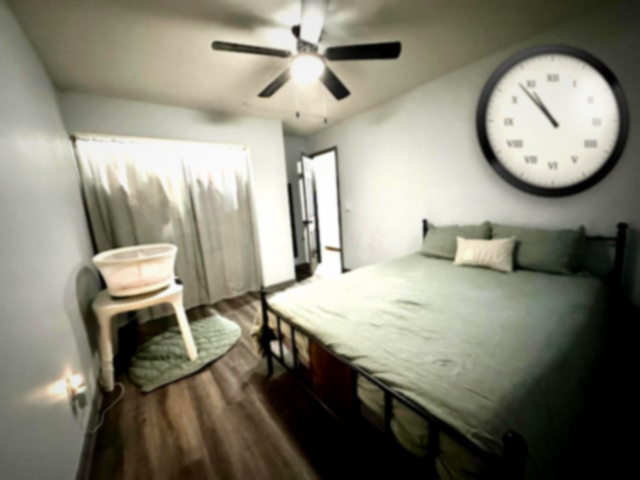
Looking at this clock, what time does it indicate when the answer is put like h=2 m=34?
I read h=10 m=53
